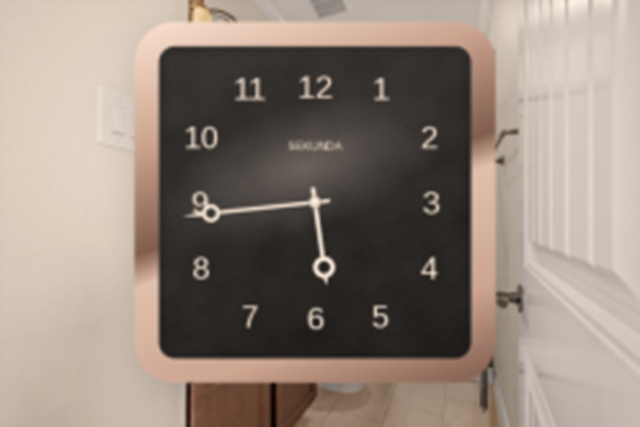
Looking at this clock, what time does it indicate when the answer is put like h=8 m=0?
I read h=5 m=44
